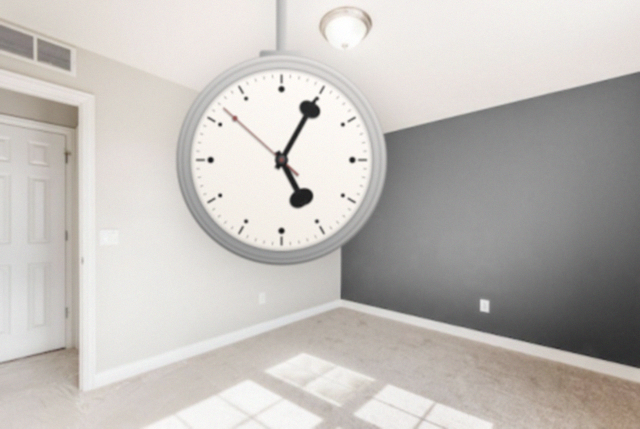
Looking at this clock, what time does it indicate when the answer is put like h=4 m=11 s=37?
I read h=5 m=4 s=52
